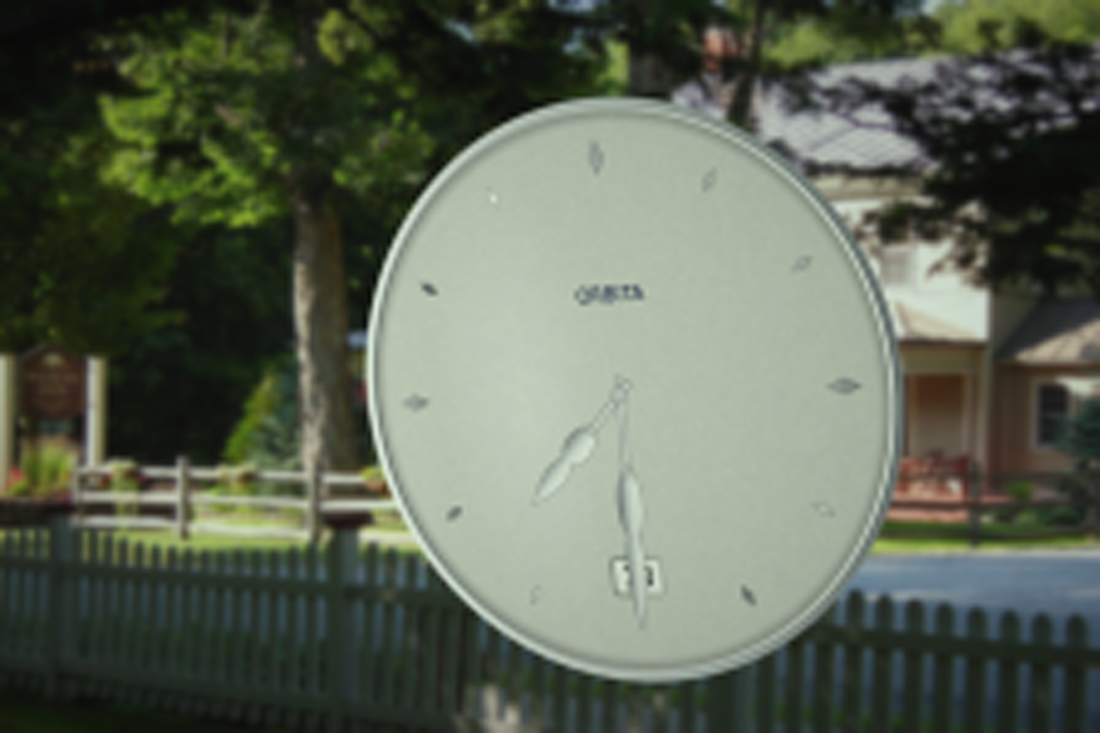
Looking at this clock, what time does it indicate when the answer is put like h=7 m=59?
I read h=7 m=30
